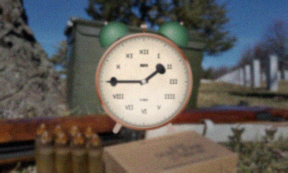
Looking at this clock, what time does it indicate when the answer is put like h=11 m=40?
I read h=1 m=45
